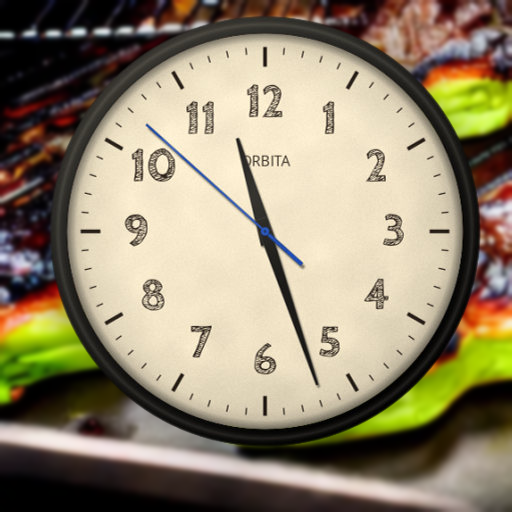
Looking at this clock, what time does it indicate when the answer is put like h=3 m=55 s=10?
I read h=11 m=26 s=52
